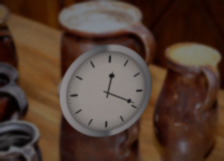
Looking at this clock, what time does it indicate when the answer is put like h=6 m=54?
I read h=12 m=19
